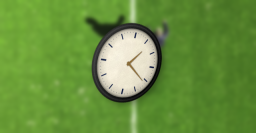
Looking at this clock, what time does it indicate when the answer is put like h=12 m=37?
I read h=1 m=21
